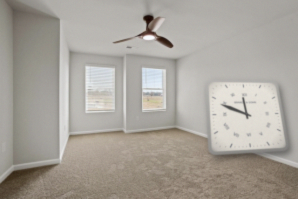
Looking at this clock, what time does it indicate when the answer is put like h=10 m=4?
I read h=11 m=49
